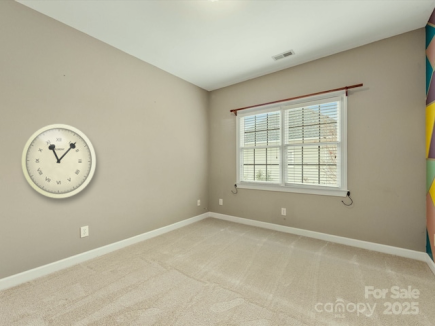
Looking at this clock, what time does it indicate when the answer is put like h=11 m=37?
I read h=11 m=7
